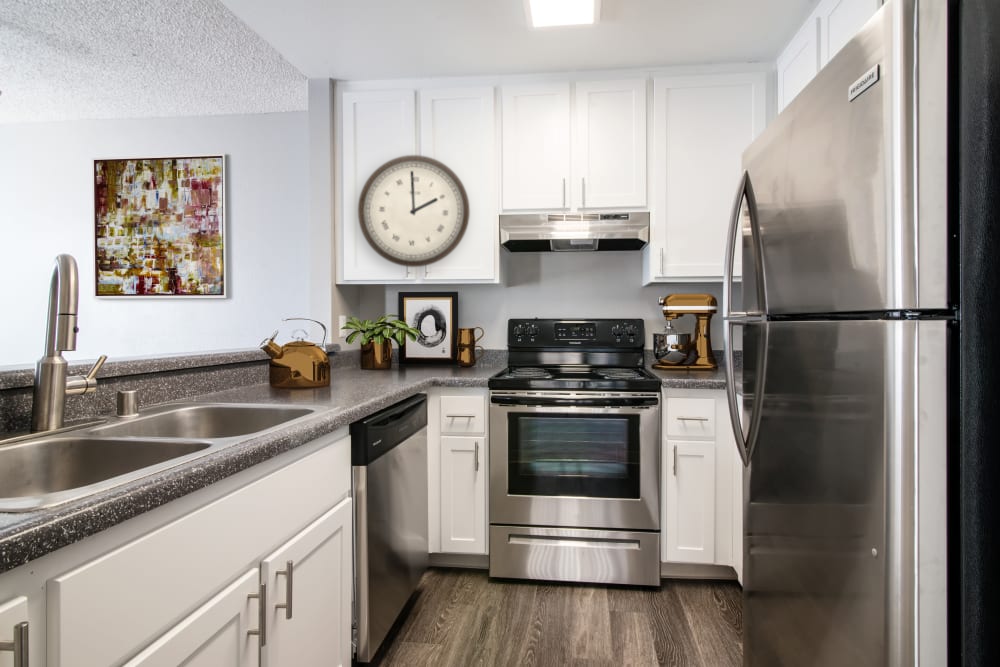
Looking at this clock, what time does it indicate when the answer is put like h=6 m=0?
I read h=1 m=59
